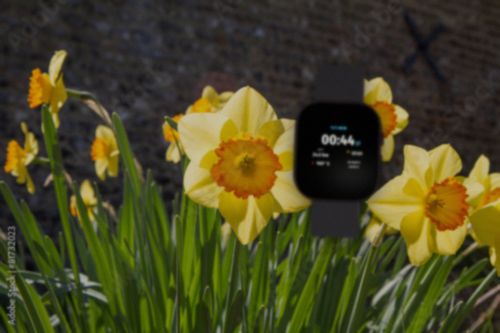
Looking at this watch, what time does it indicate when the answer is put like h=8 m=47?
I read h=0 m=44
